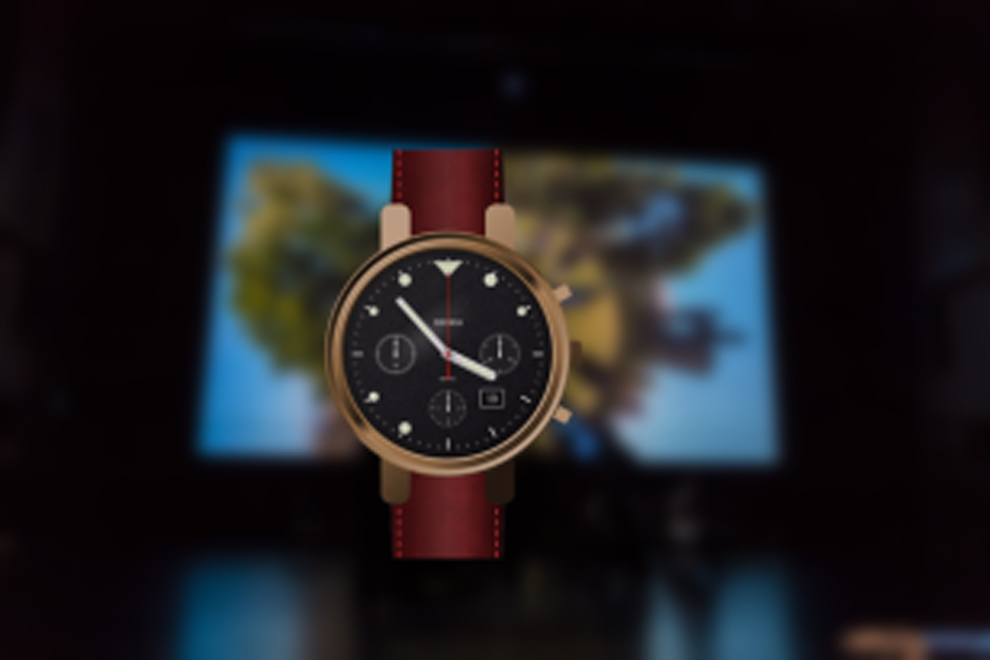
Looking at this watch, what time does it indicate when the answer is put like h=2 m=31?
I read h=3 m=53
